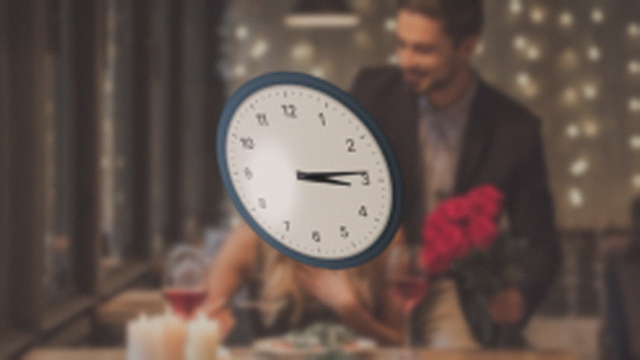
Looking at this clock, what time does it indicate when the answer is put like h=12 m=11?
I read h=3 m=14
